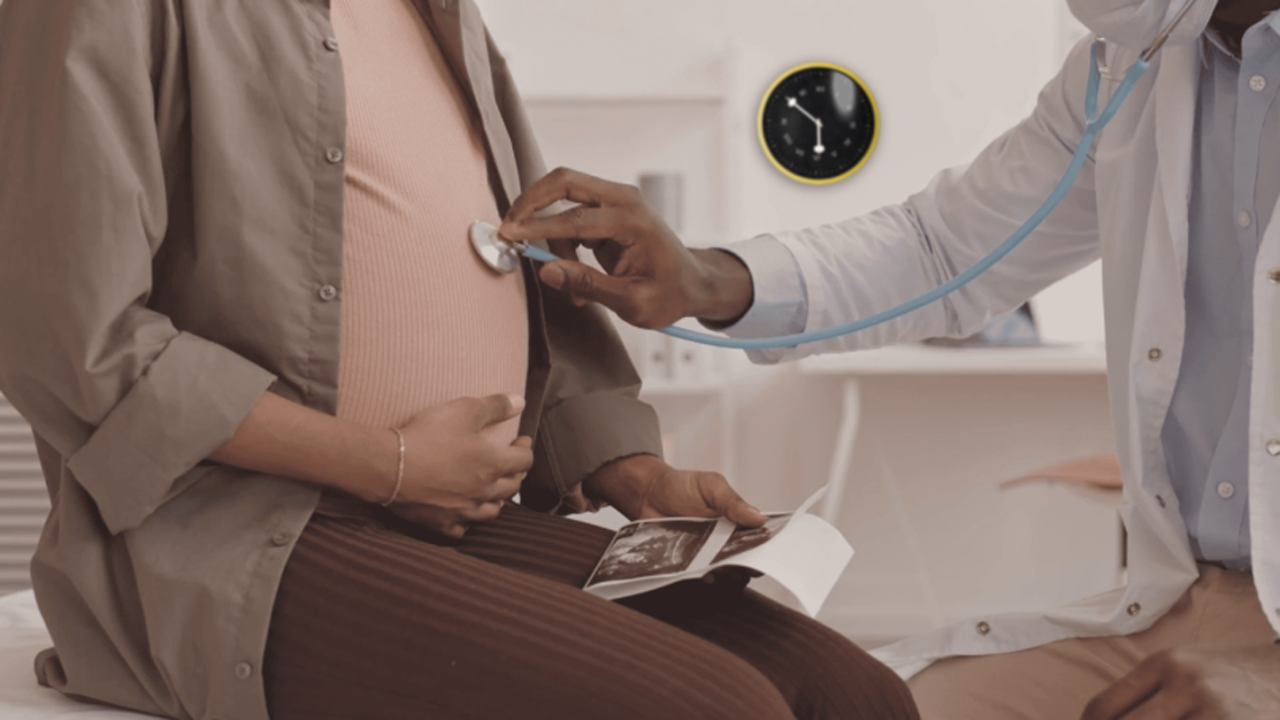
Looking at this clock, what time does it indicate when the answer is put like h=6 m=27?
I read h=5 m=51
